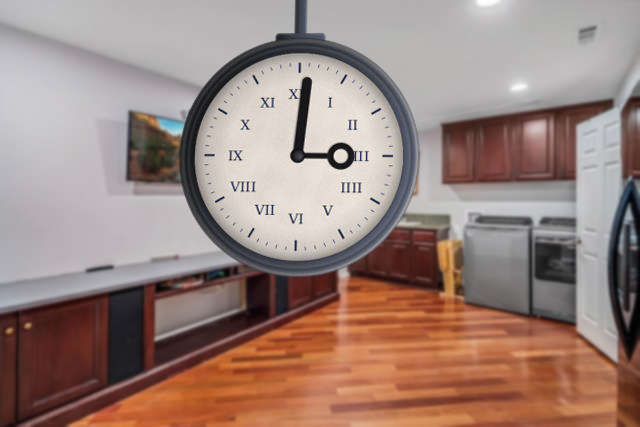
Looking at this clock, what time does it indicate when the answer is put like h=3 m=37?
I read h=3 m=1
